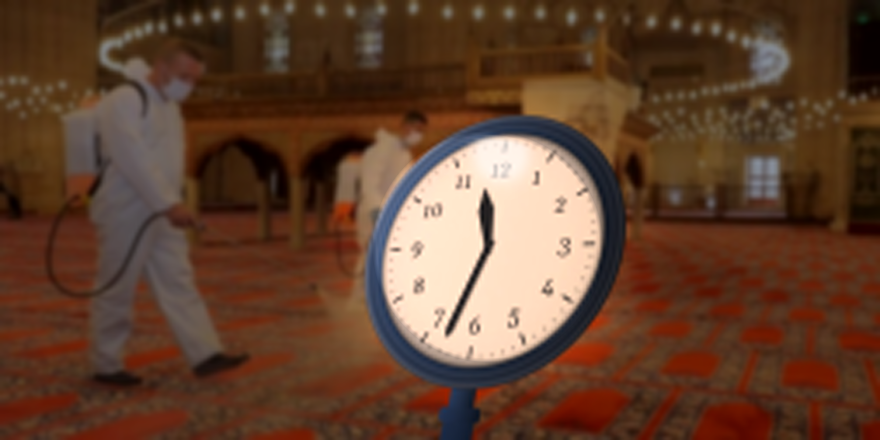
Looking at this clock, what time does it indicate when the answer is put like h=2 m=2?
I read h=11 m=33
